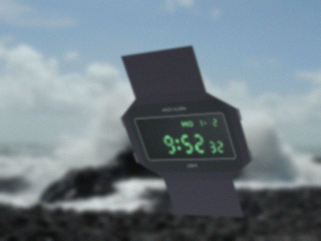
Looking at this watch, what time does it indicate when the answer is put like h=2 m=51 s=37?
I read h=9 m=52 s=32
